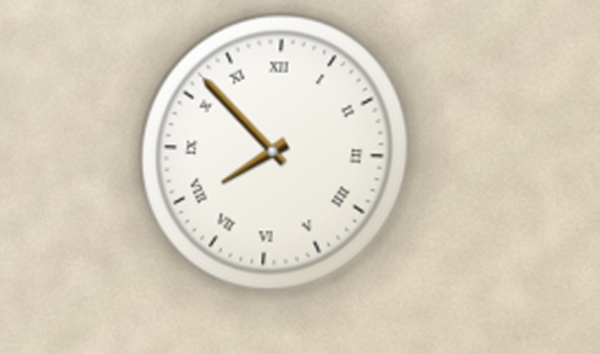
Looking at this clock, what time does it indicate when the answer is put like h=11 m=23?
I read h=7 m=52
